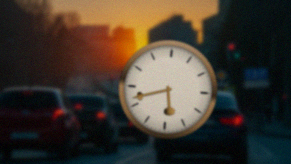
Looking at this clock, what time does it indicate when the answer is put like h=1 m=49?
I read h=5 m=42
